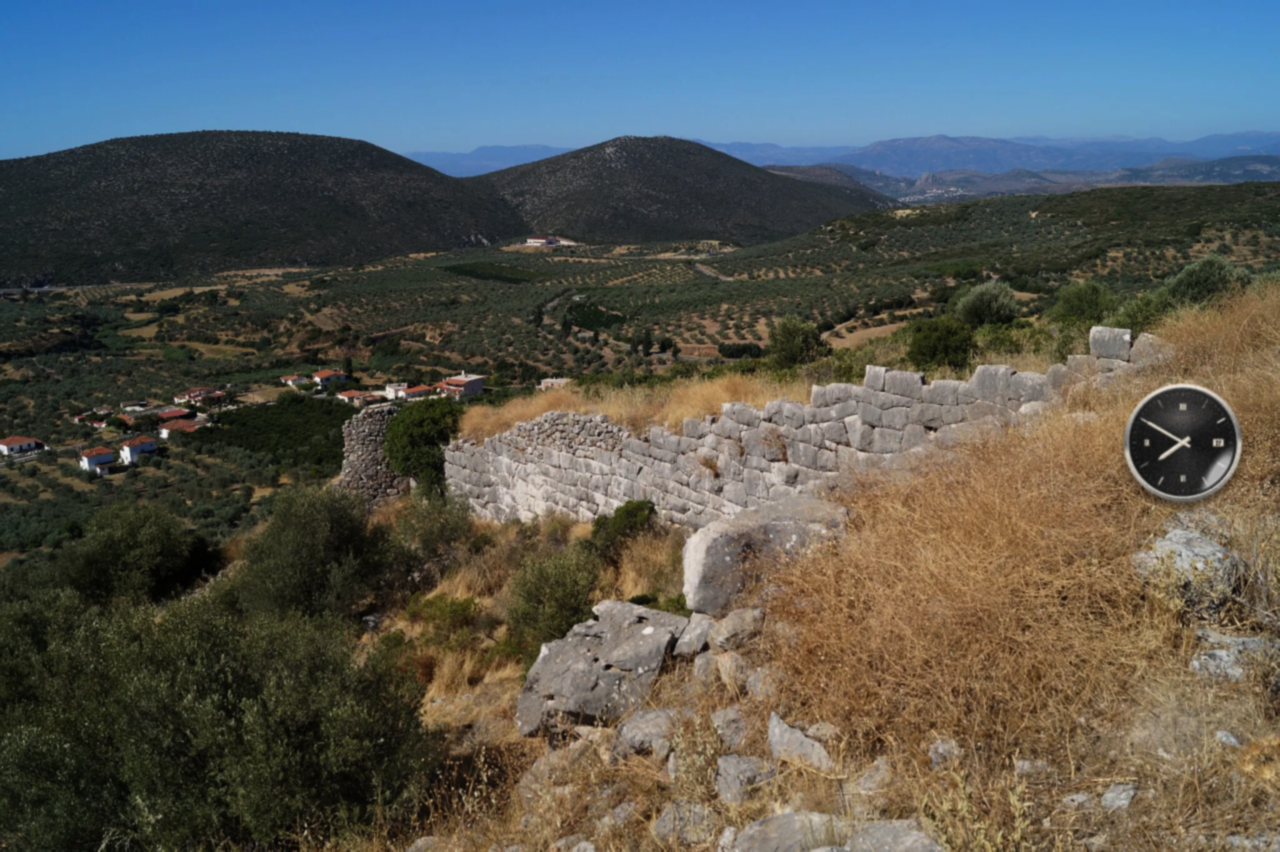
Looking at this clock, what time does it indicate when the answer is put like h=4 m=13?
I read h=7 m=50
